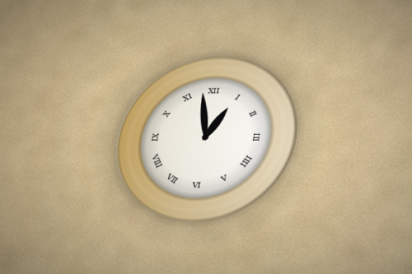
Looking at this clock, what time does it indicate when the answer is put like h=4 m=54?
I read h=12 m=58
